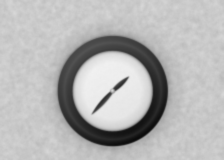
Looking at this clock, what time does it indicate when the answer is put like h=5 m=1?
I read h=1 m=37
